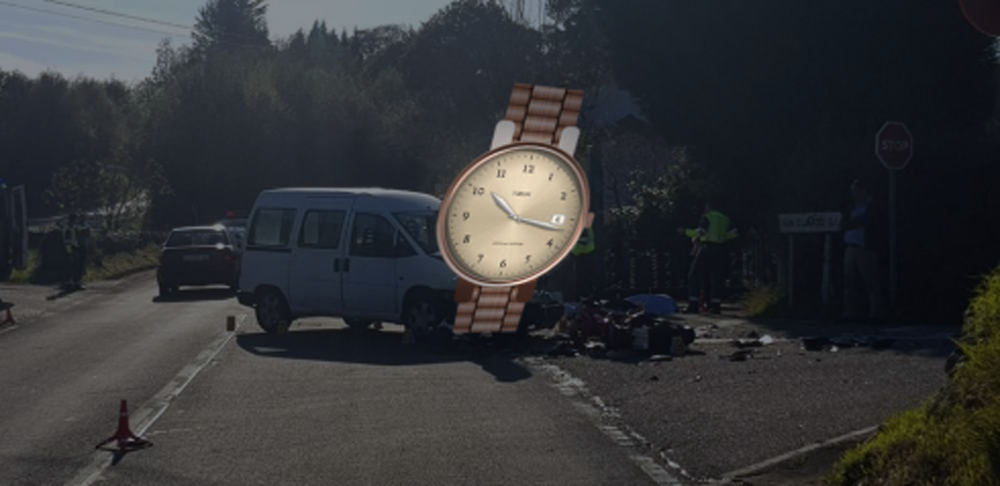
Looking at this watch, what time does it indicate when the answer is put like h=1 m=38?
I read h=10 m=17
